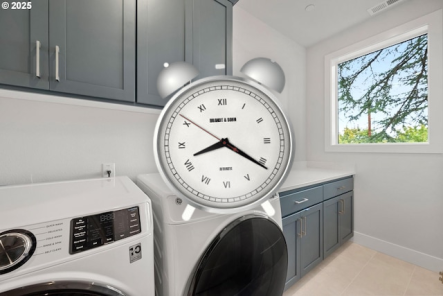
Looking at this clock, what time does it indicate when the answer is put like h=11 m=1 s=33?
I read h=8 m=20 s=51
